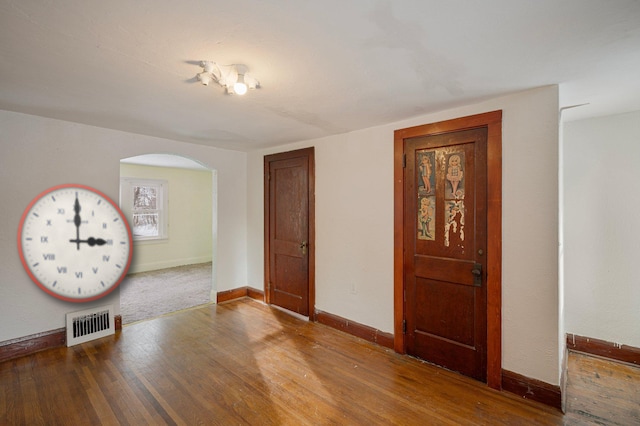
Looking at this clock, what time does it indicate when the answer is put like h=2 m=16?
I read h=3 m=0
